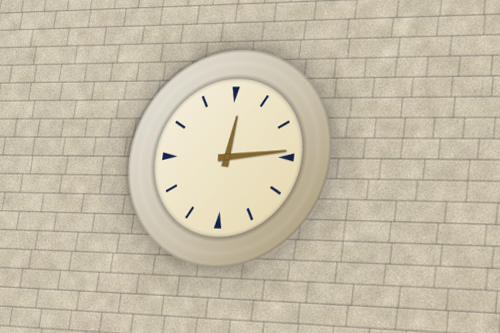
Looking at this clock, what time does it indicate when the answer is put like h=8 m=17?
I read h=12 m=14
